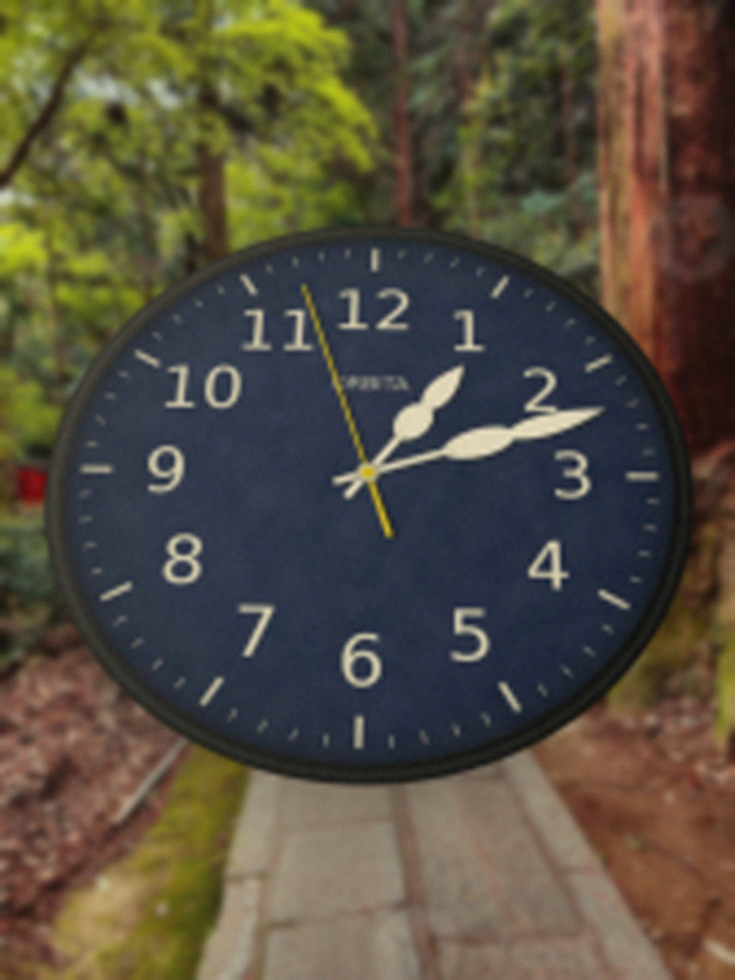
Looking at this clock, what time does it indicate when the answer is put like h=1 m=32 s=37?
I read h=1 m=11 s=57
